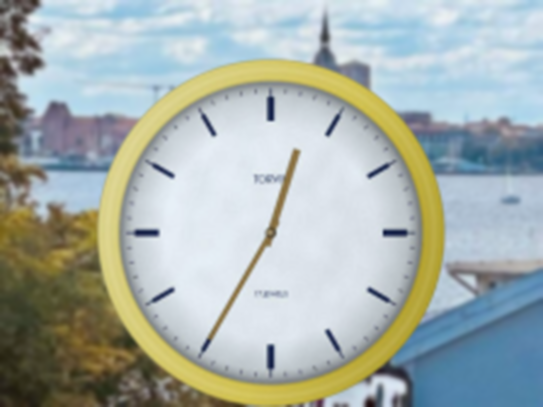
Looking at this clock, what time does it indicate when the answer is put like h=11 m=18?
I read h=12 m=35
